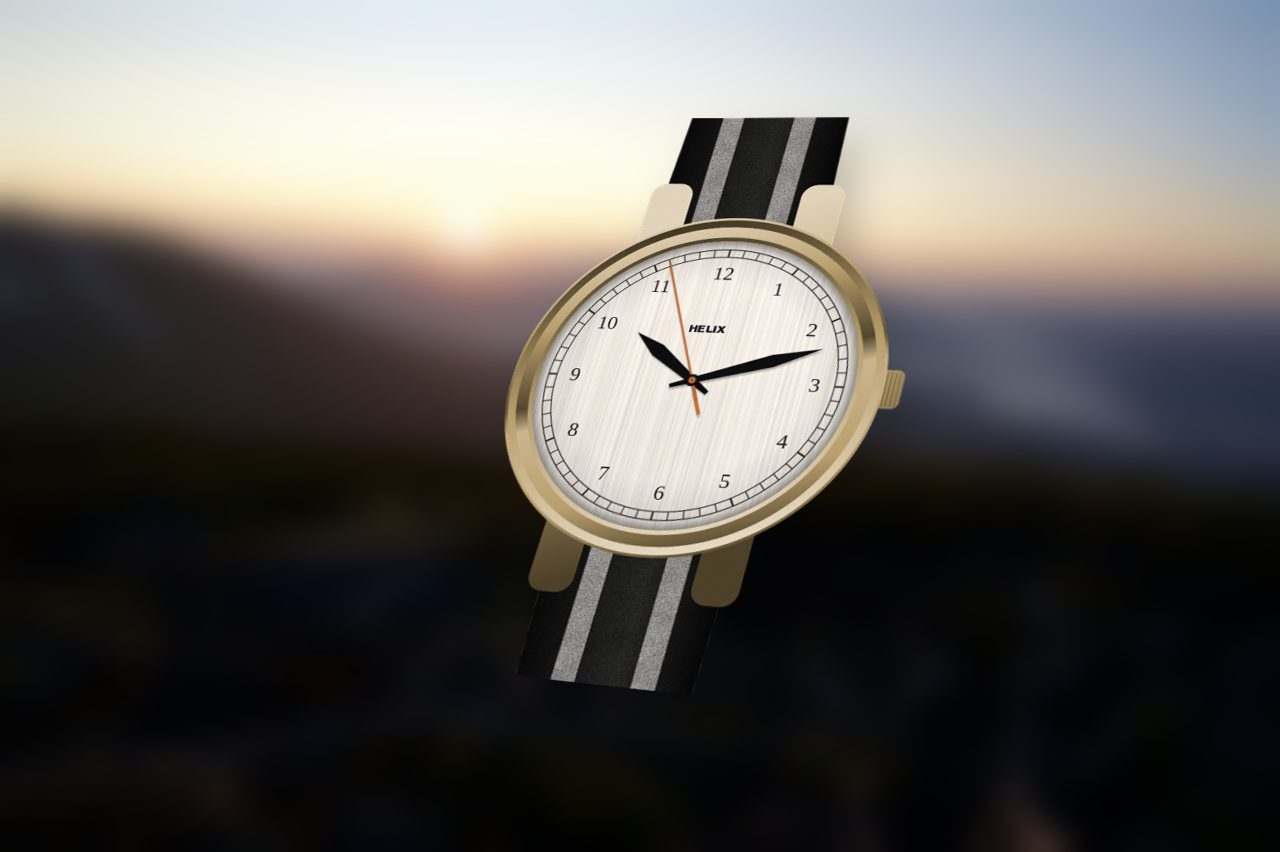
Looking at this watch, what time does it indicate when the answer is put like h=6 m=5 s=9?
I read h=10 m=11 s=56
